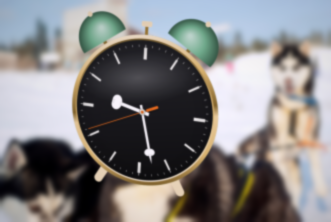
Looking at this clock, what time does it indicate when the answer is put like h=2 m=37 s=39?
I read h=9 m=27 s=41
